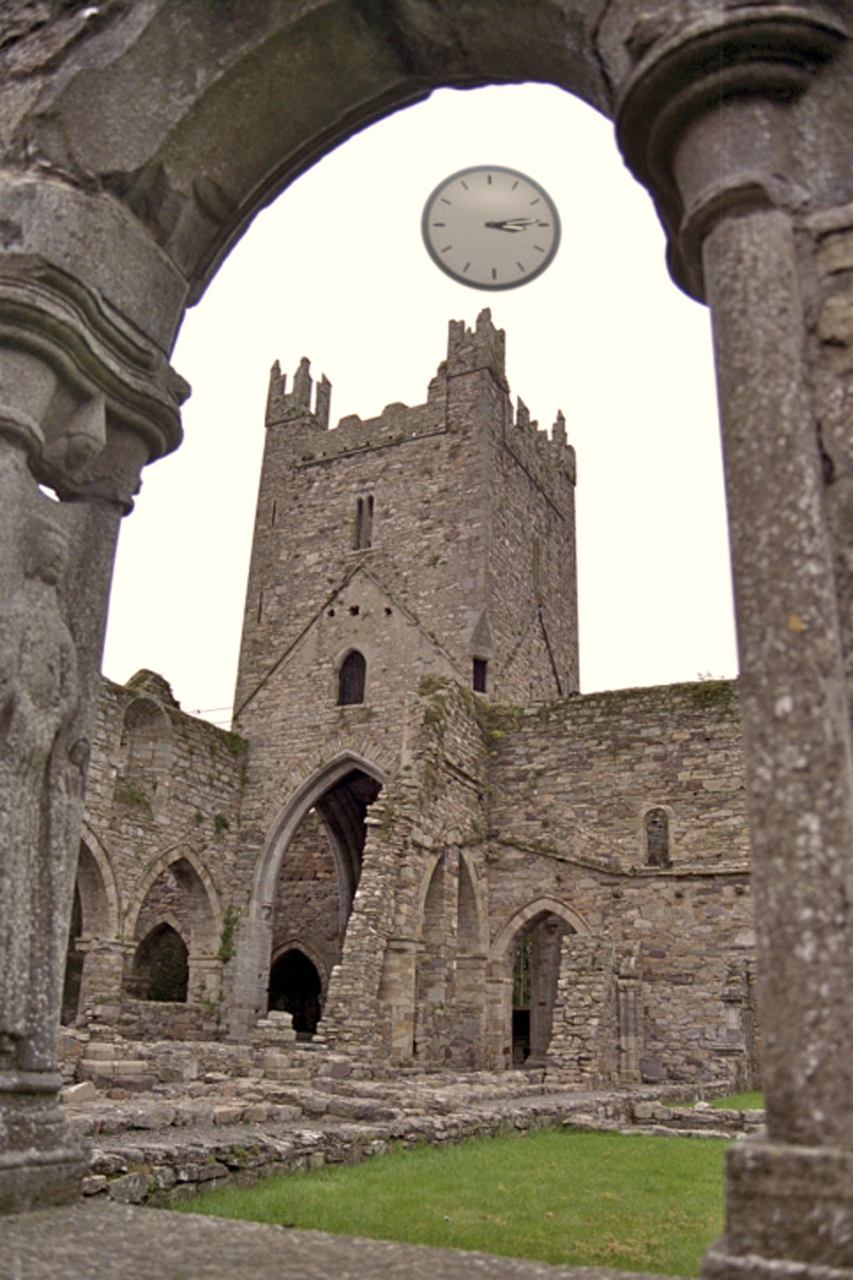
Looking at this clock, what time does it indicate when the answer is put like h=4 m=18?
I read h=3 m=14
